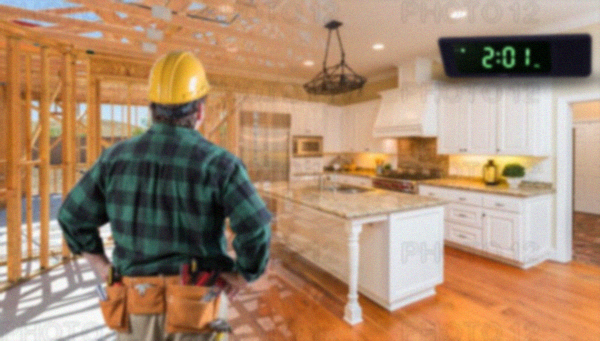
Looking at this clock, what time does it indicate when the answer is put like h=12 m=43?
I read h=2 m=1
